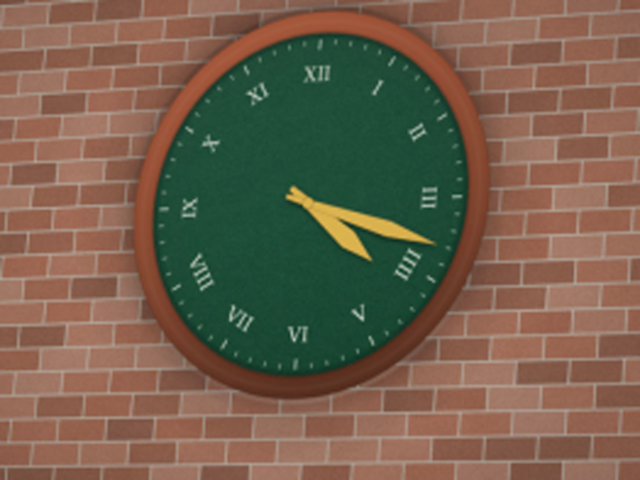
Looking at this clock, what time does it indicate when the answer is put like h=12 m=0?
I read h=4 m=18
